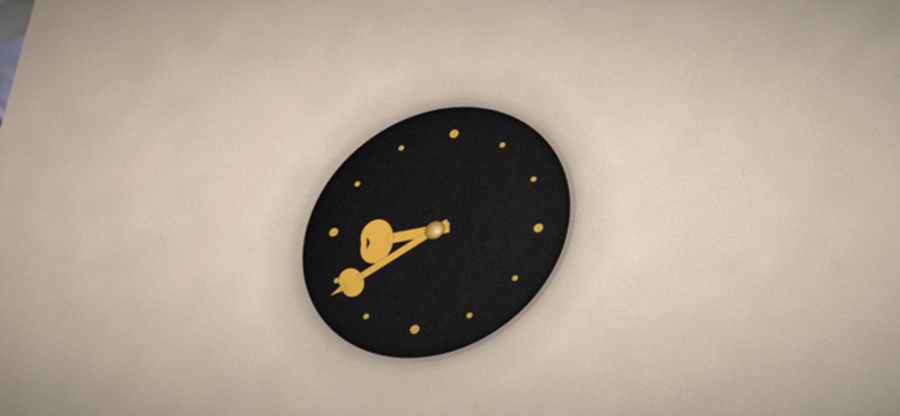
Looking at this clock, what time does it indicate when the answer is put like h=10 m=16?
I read h=8 m=39
